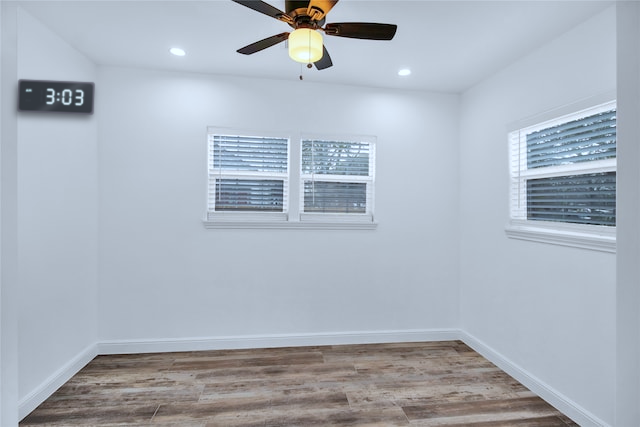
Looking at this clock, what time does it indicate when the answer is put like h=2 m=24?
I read h=3 m=3
